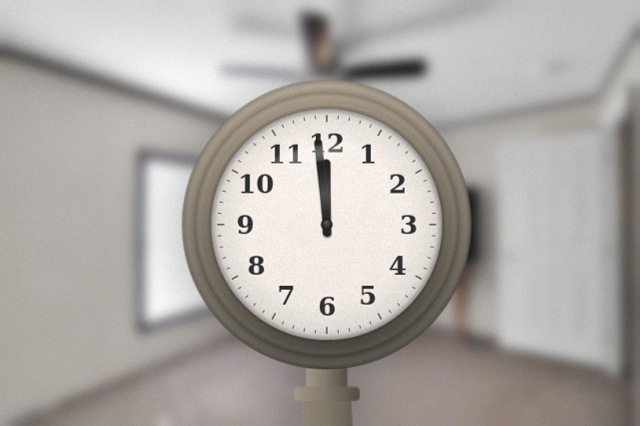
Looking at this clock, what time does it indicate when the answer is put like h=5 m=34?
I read h=11 m=59
